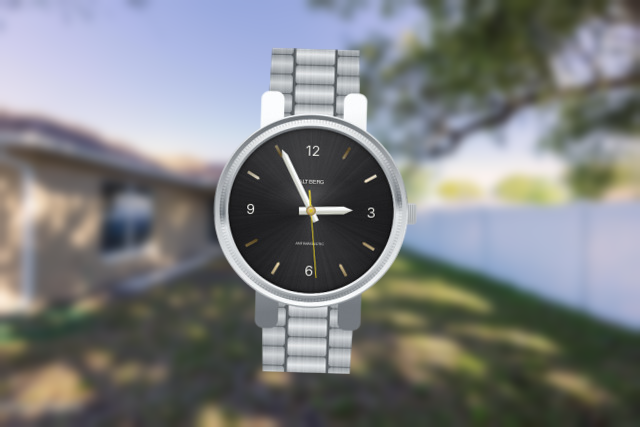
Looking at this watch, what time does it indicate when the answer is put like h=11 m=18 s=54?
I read h=2 m=55 s=29
